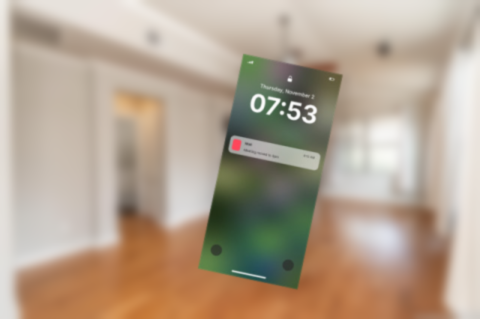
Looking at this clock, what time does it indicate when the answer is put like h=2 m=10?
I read h=7 m=53
